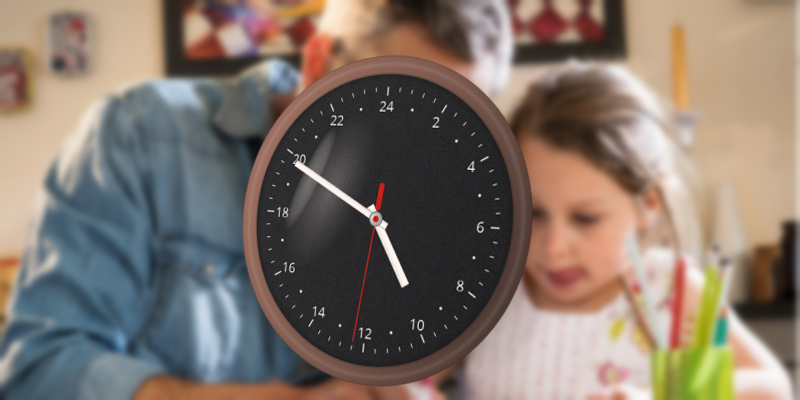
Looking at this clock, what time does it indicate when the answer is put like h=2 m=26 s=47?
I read h=9 m=49 s=31
